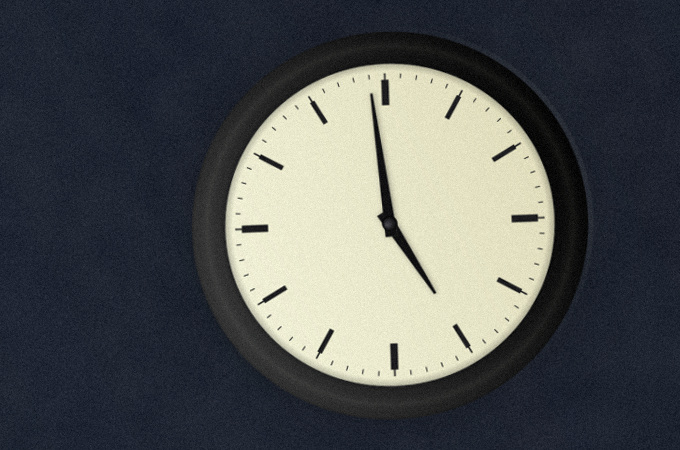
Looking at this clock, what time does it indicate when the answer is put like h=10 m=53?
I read h=4 m=59
